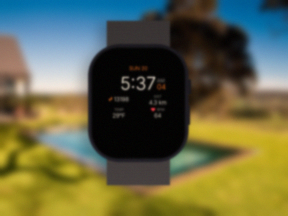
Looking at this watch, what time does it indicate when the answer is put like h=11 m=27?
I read h=5 m=37
